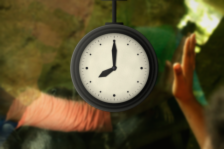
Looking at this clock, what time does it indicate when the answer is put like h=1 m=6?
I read h=8 m=0
